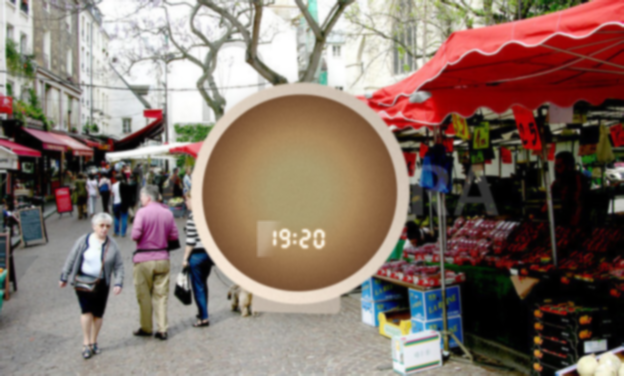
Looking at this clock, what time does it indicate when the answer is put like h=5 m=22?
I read h=19 m=20
